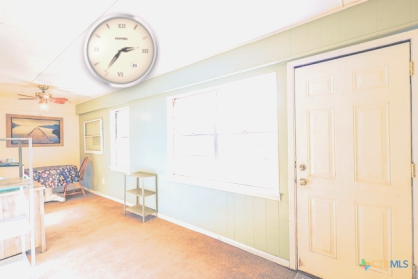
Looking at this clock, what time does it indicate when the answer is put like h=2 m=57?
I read h=2 m=36
